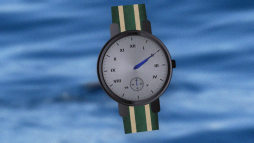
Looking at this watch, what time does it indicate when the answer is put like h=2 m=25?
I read h=2 m=10
